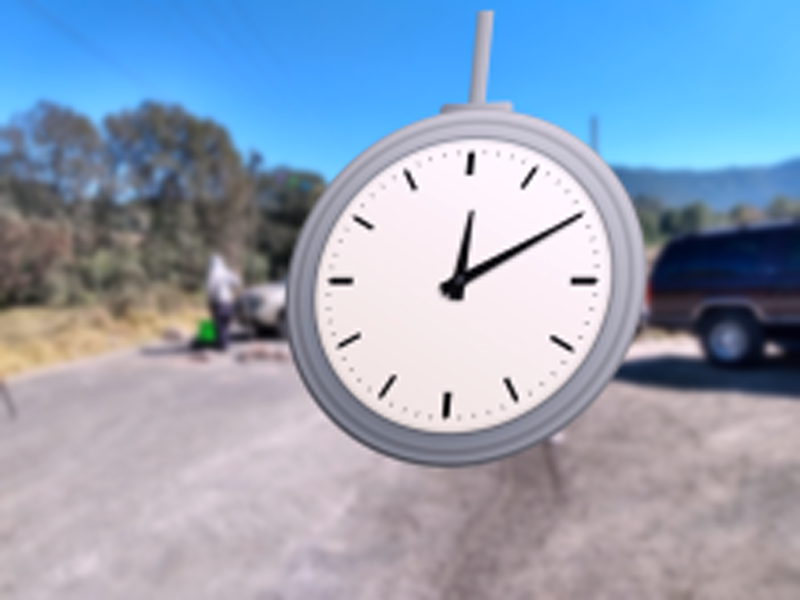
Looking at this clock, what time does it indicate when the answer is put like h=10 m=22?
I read h=12 m=10
